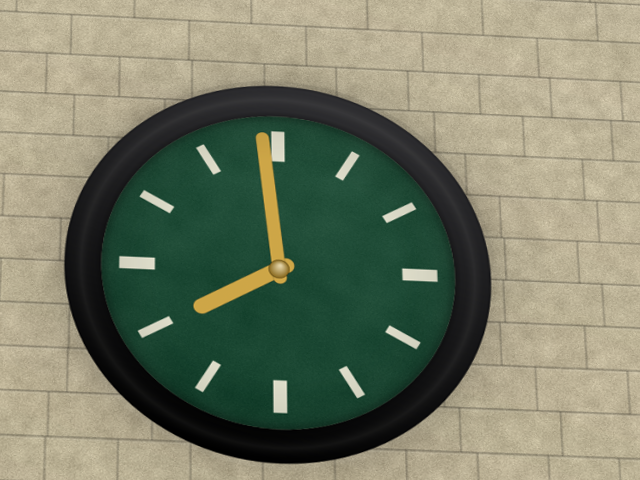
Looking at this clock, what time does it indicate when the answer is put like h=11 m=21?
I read h=7 m=59
